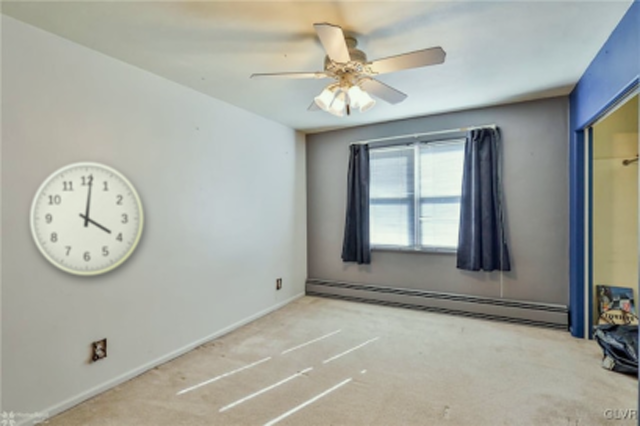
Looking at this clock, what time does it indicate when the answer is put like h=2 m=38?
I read h=4 m=1
